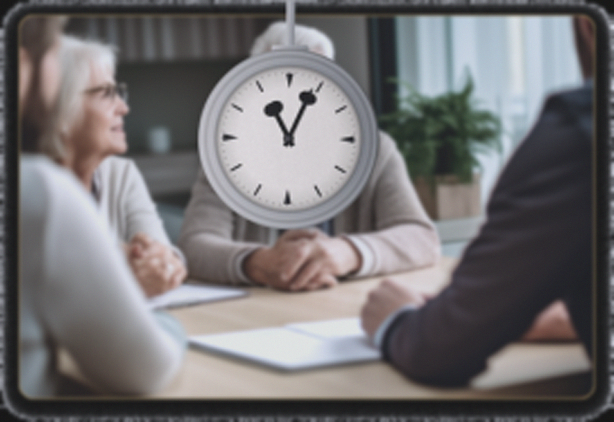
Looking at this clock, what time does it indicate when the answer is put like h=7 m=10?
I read h=11 m=4
